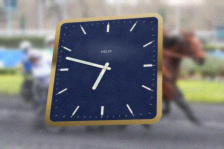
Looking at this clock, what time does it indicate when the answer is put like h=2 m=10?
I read h=6 m=48
